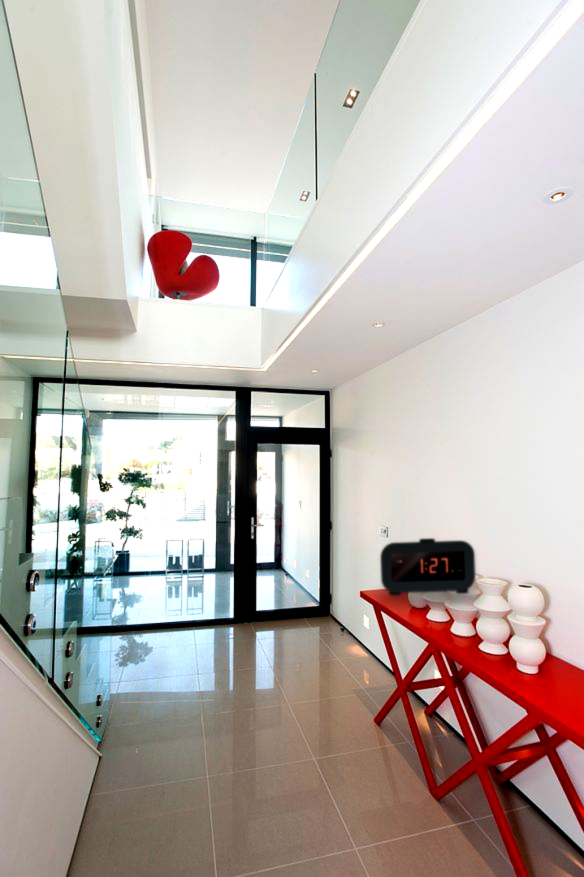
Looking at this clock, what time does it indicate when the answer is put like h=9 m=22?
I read h=1 m=27
